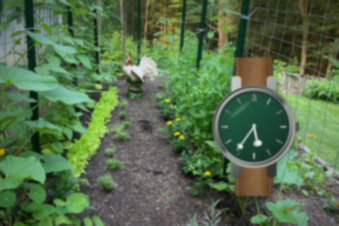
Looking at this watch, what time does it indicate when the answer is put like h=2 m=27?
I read h=5 m=36
